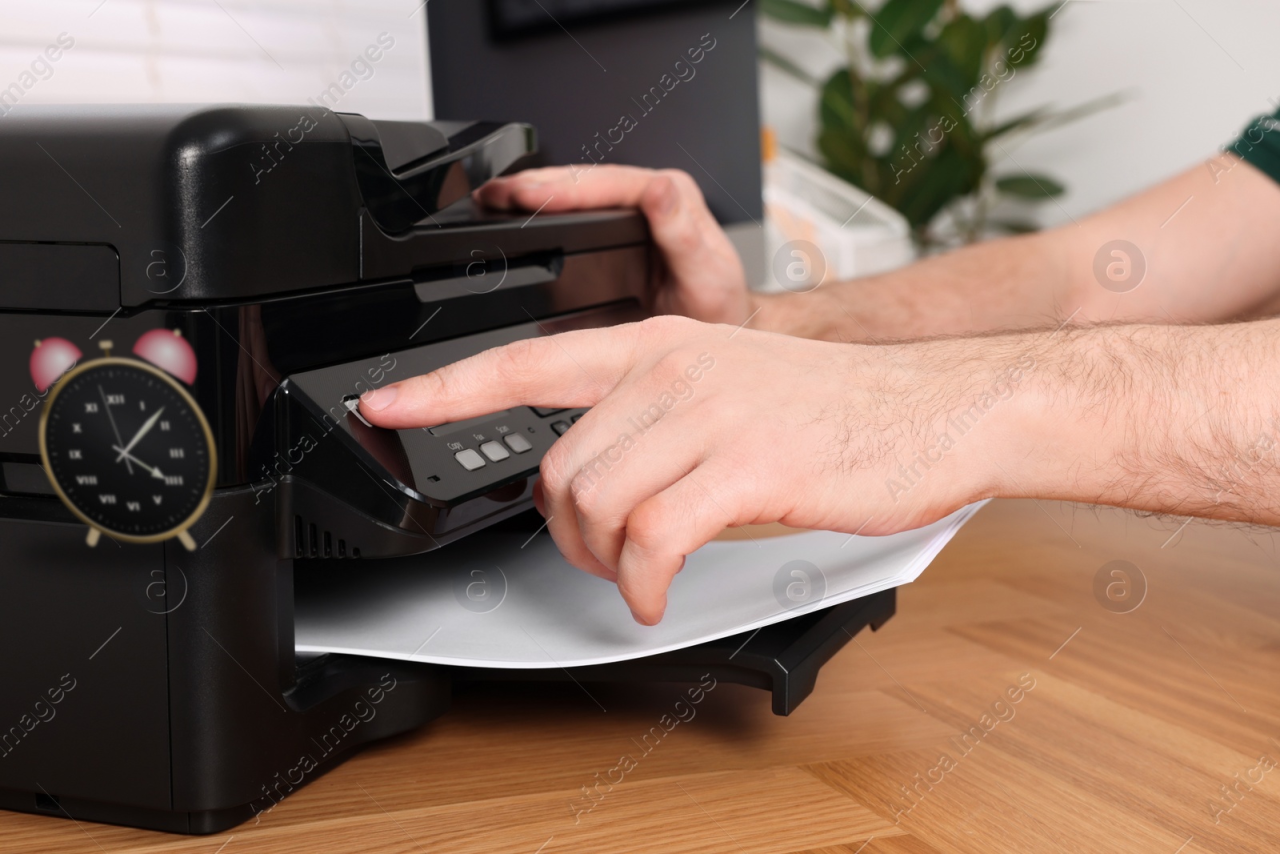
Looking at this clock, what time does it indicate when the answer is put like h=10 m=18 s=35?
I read h=4 m=7 s=58
